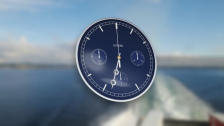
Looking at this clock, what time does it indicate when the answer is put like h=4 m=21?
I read h=6 m=33
